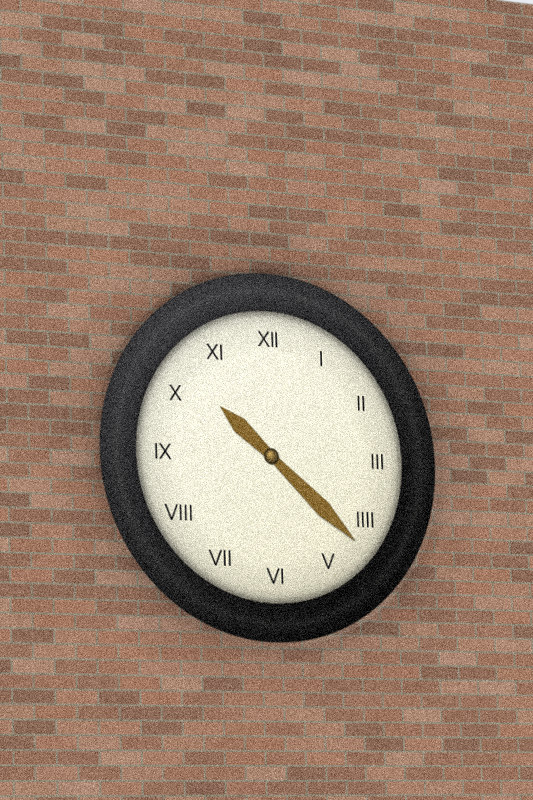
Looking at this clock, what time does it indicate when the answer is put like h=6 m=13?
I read h=10 m=22
